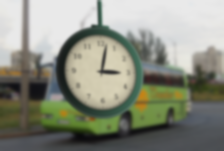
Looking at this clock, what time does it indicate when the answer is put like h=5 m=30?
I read h=3 m=2
